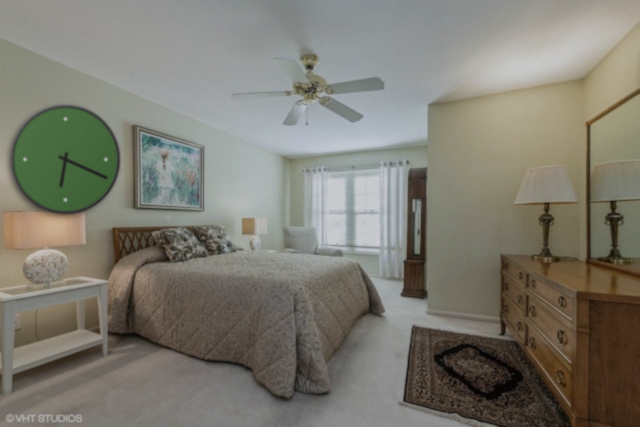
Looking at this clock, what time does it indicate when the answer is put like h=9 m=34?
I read h=6 m=19
